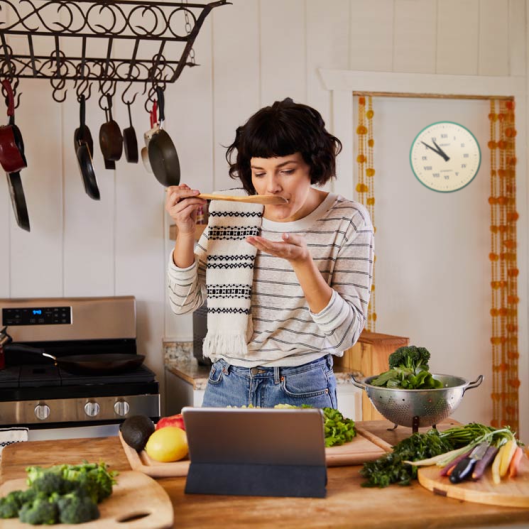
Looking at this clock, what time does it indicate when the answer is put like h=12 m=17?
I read h=10 m=51
